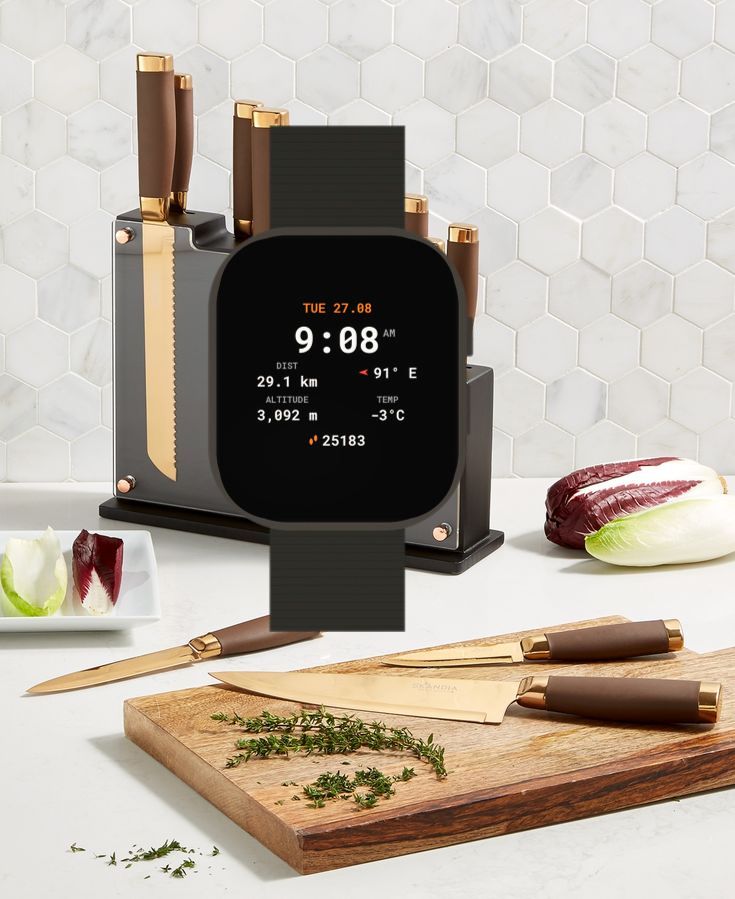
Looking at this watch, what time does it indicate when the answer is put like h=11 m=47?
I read h=9 m=8
